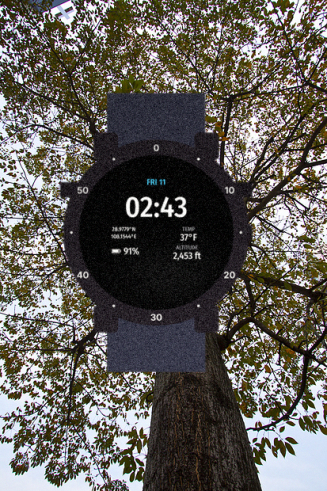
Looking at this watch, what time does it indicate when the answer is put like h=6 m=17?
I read h=2 m=43
